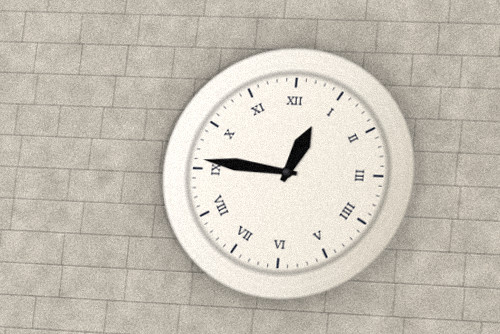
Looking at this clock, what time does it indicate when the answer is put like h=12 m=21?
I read h=12 m=46
